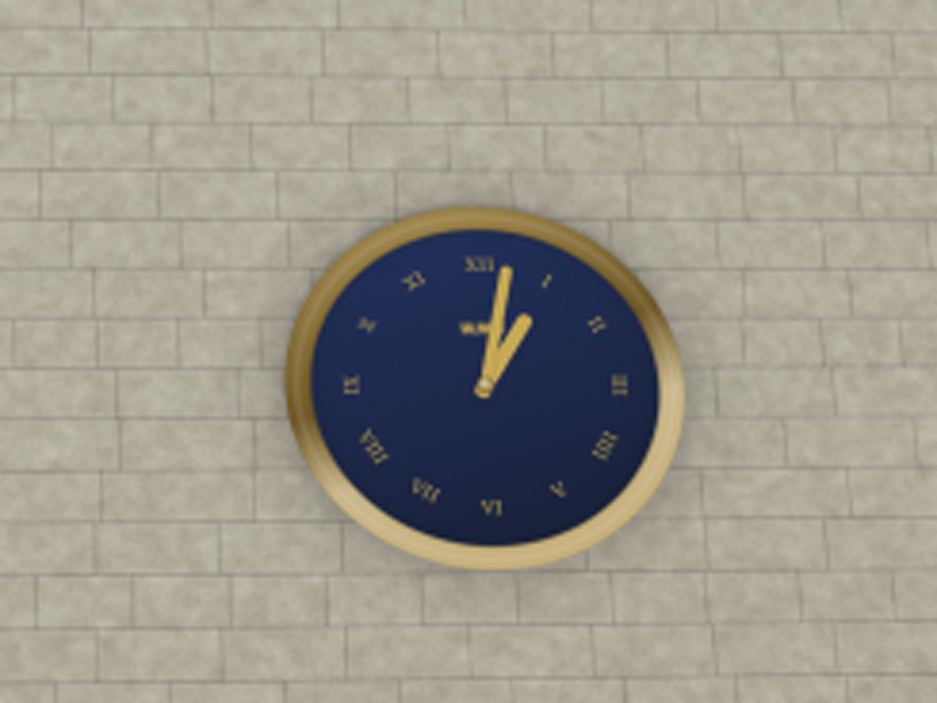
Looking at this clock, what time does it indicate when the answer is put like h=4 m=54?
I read h=1 m=2
